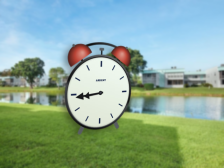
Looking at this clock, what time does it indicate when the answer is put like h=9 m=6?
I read h=8 m=44
